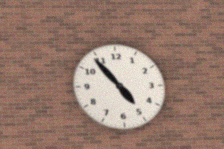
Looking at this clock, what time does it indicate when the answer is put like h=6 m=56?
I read h=4 m=54
